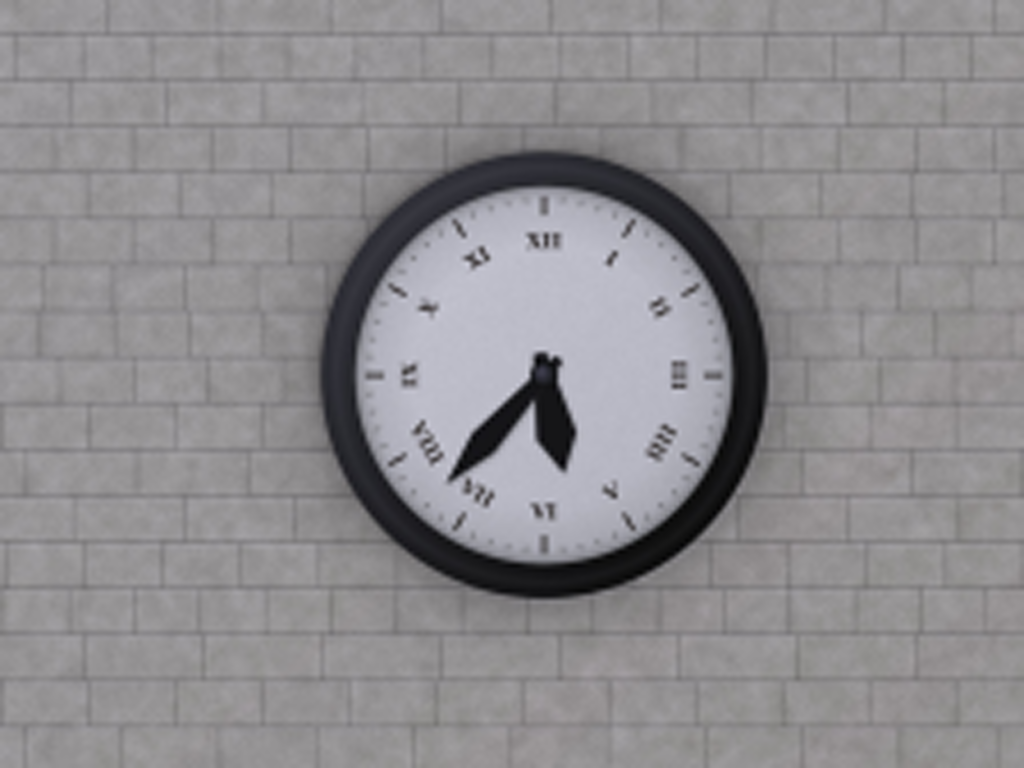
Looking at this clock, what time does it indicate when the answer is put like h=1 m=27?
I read h=5 m=37
